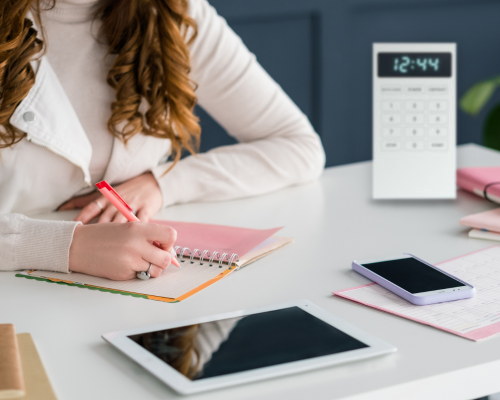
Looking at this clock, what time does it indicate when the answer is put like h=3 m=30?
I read h=12 m=44
